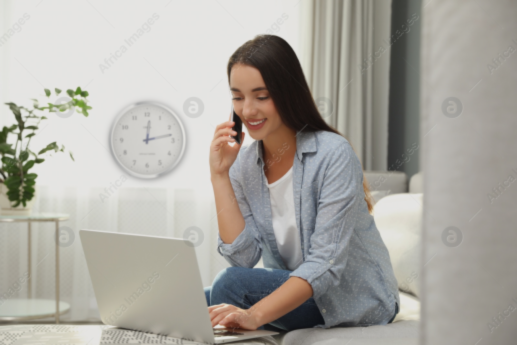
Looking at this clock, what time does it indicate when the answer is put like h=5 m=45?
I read h=12 m=13
